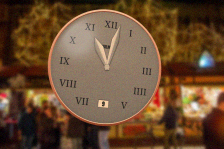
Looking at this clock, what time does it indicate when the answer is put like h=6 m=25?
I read h=11 m=2
